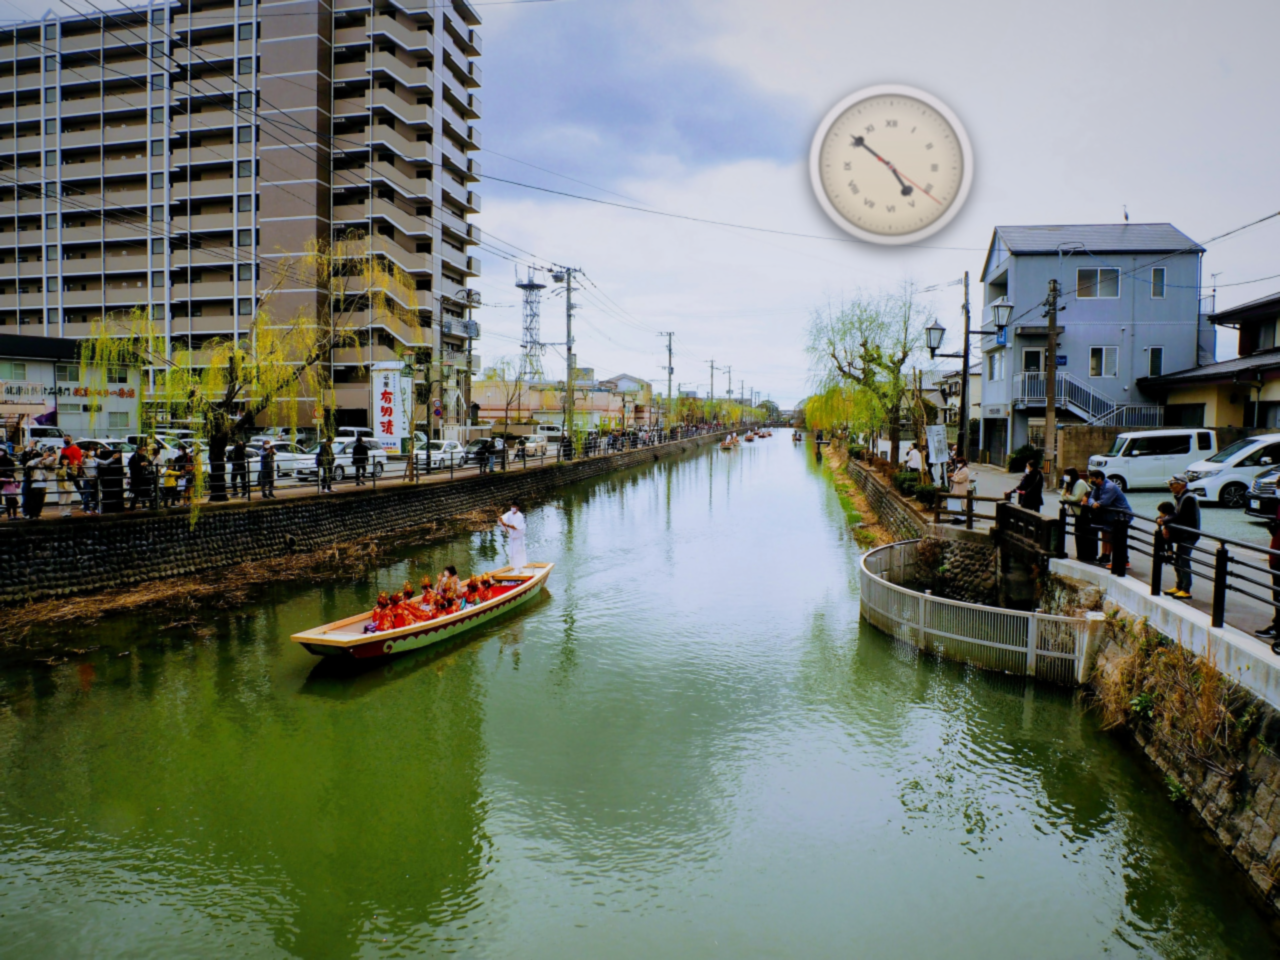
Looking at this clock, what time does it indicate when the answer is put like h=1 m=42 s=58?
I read h=4 m=51 s=21
